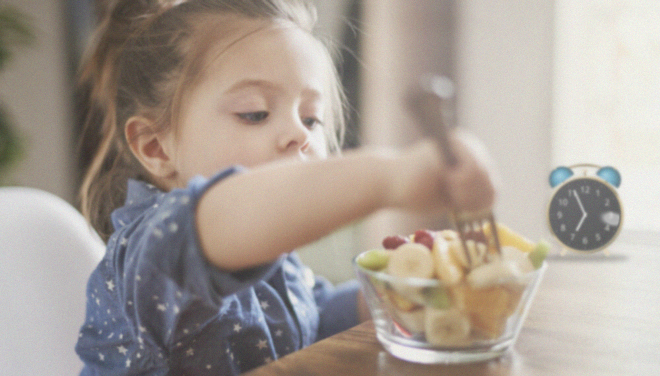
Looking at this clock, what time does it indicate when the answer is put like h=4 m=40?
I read h=6 m=56
